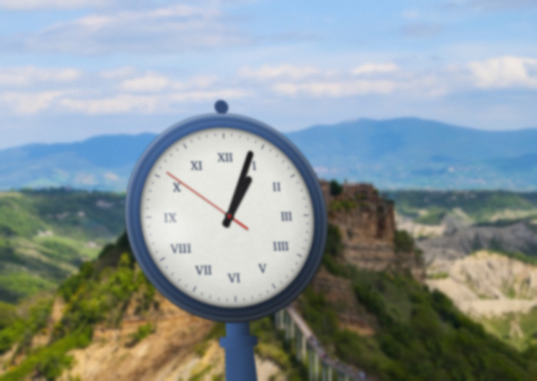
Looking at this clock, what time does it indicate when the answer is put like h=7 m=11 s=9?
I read h=1 m=3 s=51
